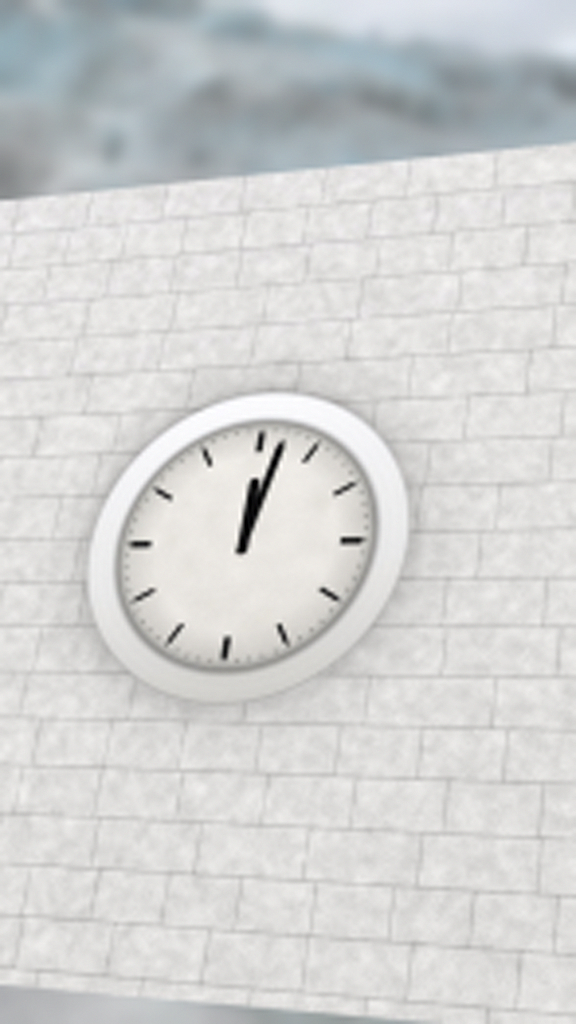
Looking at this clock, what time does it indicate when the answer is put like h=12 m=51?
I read h=12 m=2
